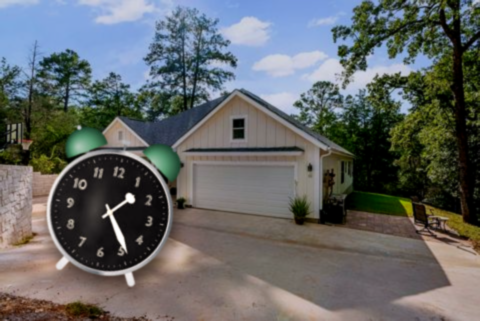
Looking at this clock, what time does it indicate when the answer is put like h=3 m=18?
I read h=1 m=24
